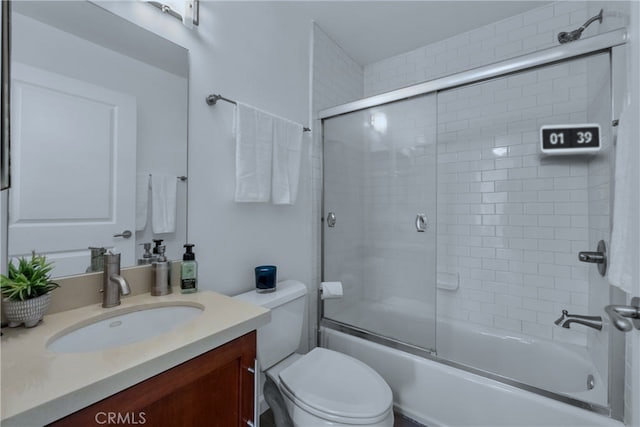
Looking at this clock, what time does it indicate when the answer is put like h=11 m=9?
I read h=1 m=39
